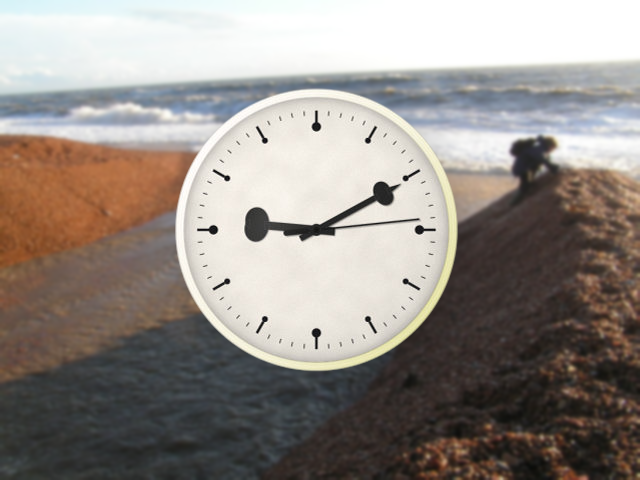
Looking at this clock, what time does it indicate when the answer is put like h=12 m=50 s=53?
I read h=9 m=10 s=14
